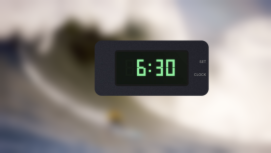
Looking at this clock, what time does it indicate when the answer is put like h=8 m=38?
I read h=6 m=30
